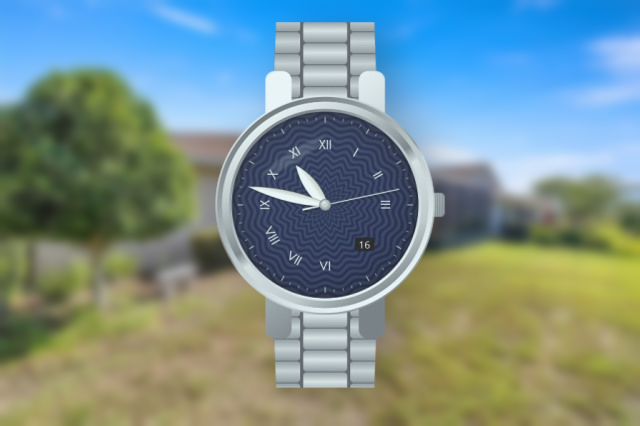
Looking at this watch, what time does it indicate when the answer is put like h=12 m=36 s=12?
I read h=10 m=47 s=13
